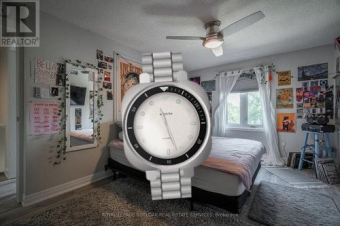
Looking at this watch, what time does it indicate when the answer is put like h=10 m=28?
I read h=11 m=27
